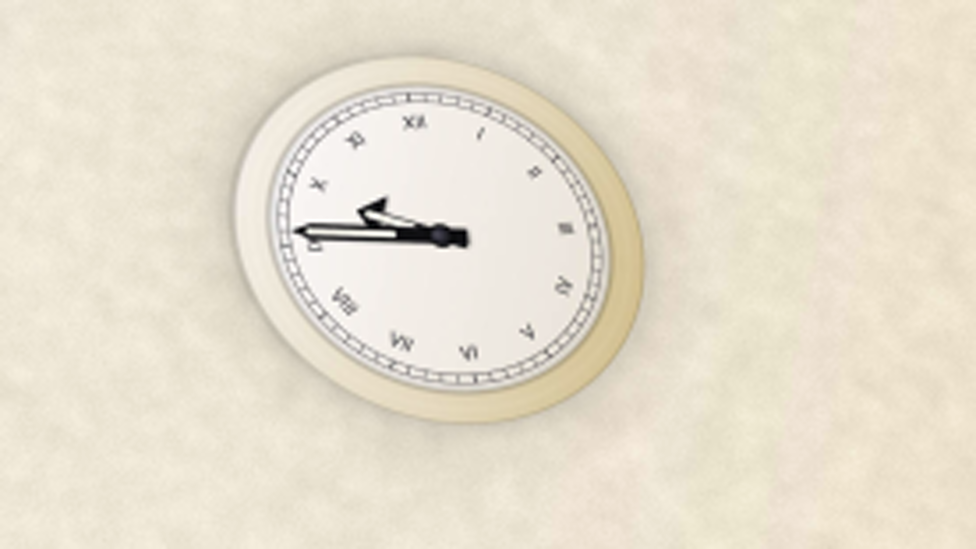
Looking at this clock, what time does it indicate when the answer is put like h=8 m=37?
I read h=9 m=46
